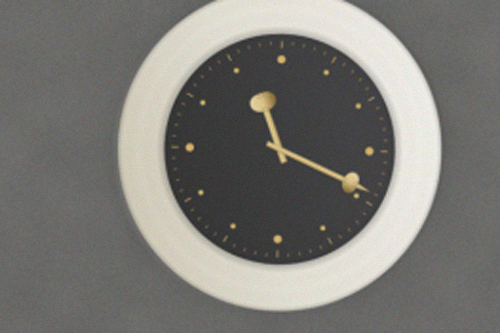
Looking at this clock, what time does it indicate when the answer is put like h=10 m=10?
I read h=11 m=19
